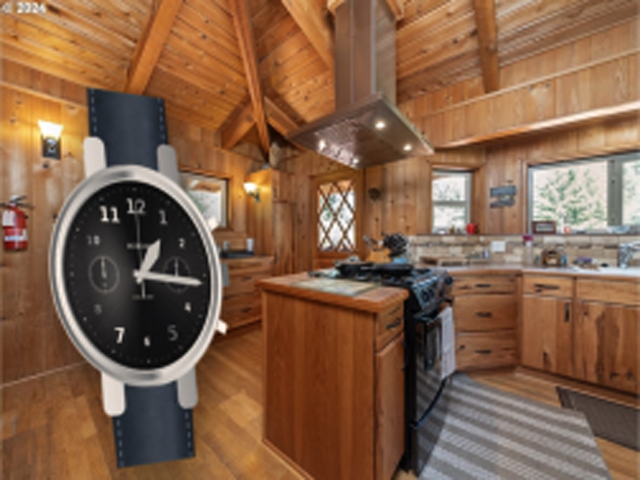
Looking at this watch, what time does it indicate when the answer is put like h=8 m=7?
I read h=1 m=16
